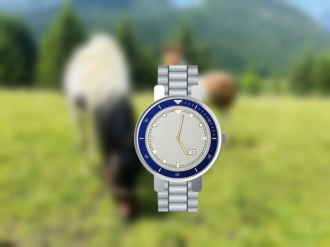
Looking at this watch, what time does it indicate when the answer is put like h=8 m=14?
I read h=5 m=2
